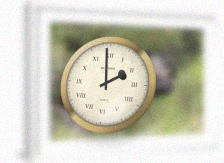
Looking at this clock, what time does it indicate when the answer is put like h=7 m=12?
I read h=1 m=59
